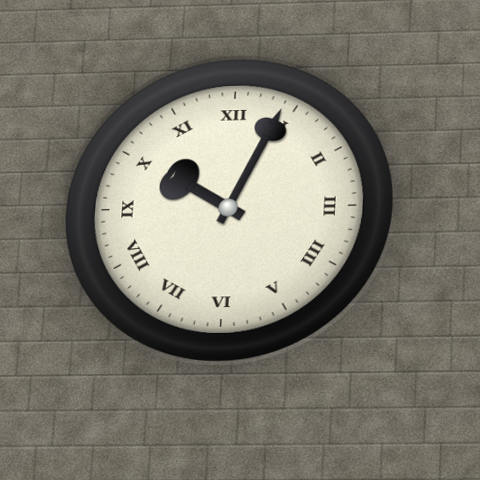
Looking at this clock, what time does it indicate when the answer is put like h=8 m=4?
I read h=10 m=4
